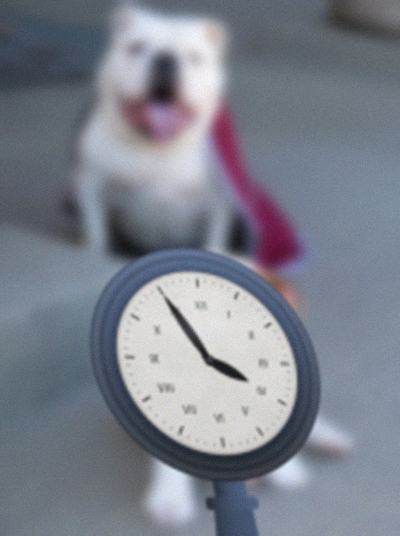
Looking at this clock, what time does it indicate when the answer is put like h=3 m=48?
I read h=3 m=55
